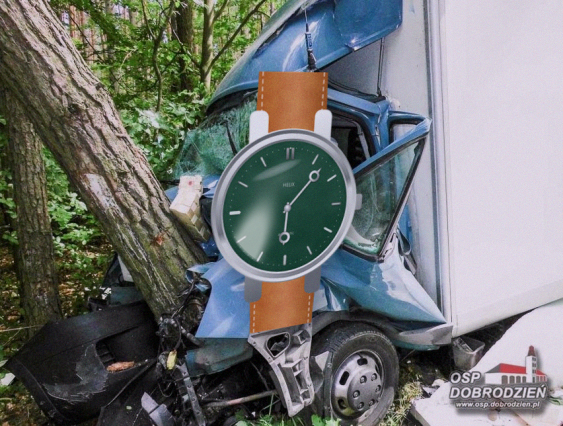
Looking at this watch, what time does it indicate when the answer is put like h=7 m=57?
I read h=6 m=7
